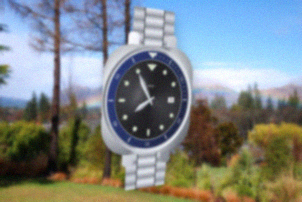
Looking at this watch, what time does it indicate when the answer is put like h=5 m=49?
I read h=7 m=55
